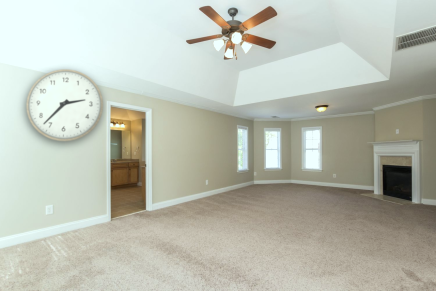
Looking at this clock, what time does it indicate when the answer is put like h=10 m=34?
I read h=2 m=37
